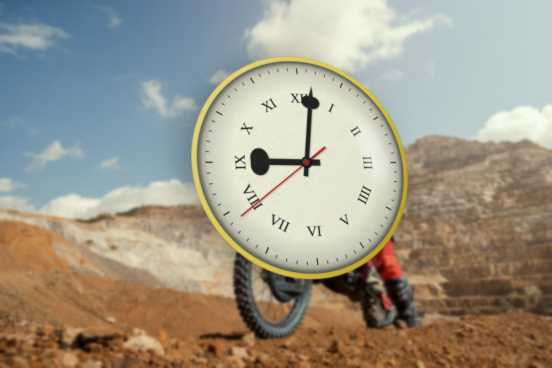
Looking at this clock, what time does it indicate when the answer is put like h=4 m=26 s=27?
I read h=9 m=1 s=39
